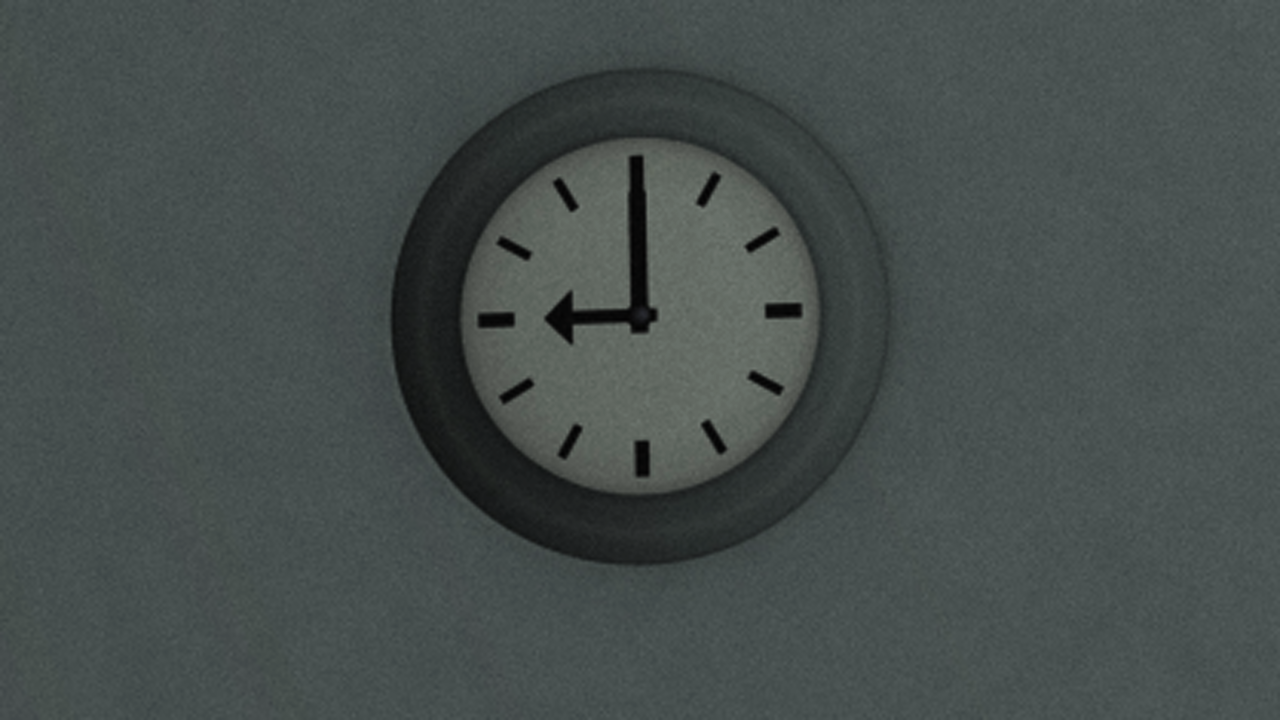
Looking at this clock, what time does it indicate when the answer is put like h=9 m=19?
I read h=9 m=0
